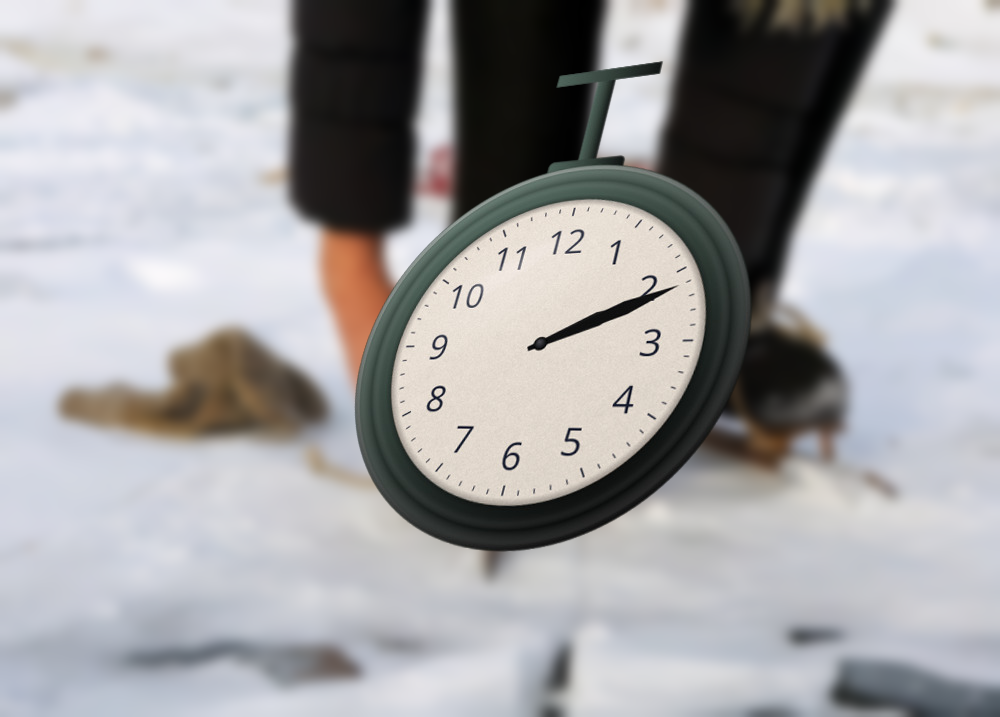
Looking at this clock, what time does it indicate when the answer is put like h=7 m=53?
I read h=2 m=11
